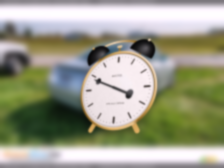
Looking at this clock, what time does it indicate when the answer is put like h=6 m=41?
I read h=3 m=49
